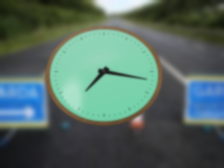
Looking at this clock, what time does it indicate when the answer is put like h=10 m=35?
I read h=7 m=17
